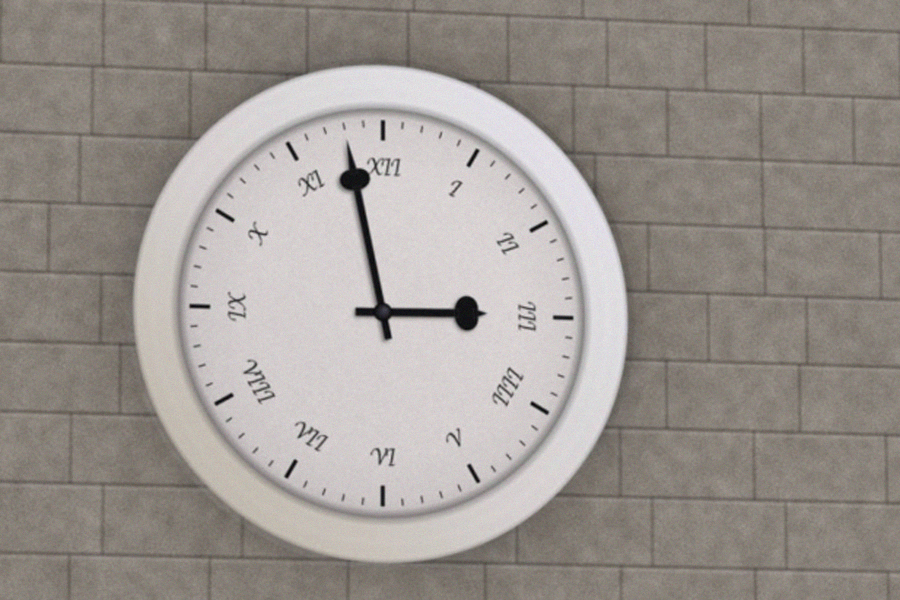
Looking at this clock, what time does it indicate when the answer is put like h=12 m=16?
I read h=2 m=58
